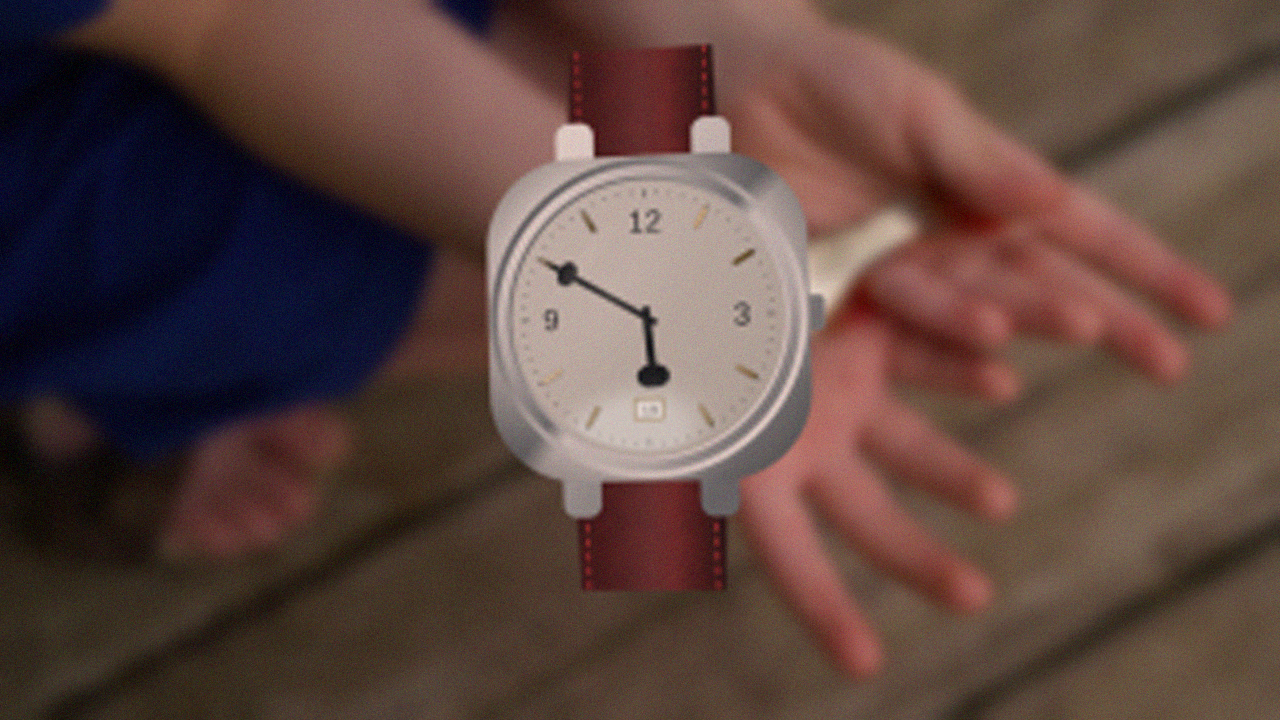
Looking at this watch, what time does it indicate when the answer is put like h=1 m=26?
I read h=5 m=50
